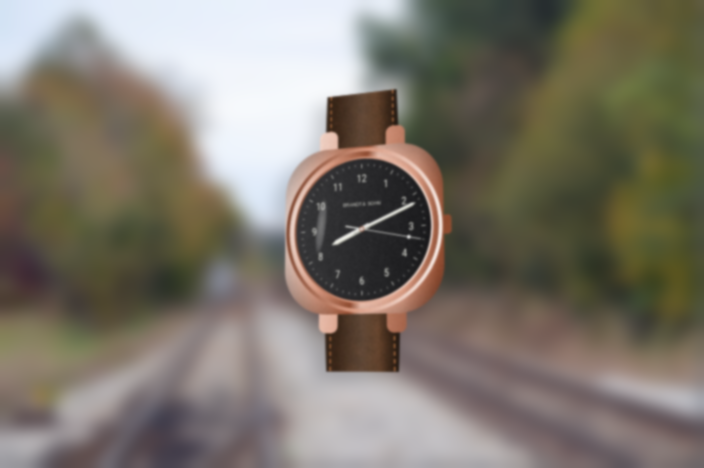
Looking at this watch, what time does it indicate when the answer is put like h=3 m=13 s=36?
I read h=8 m=11 s=17
